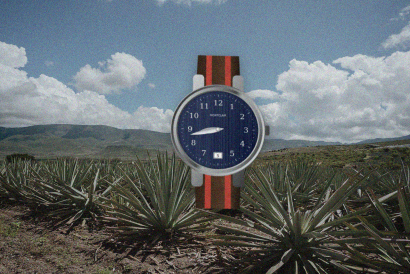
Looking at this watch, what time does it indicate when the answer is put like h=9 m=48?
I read h=8 m=43
